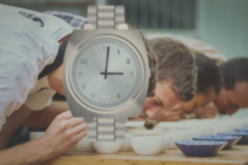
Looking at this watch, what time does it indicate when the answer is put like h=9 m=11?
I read h=3 m=1
